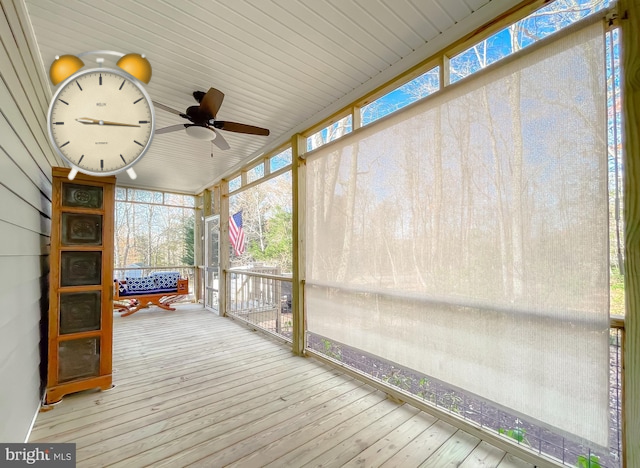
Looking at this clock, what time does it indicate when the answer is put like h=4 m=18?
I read h=9 m=16
